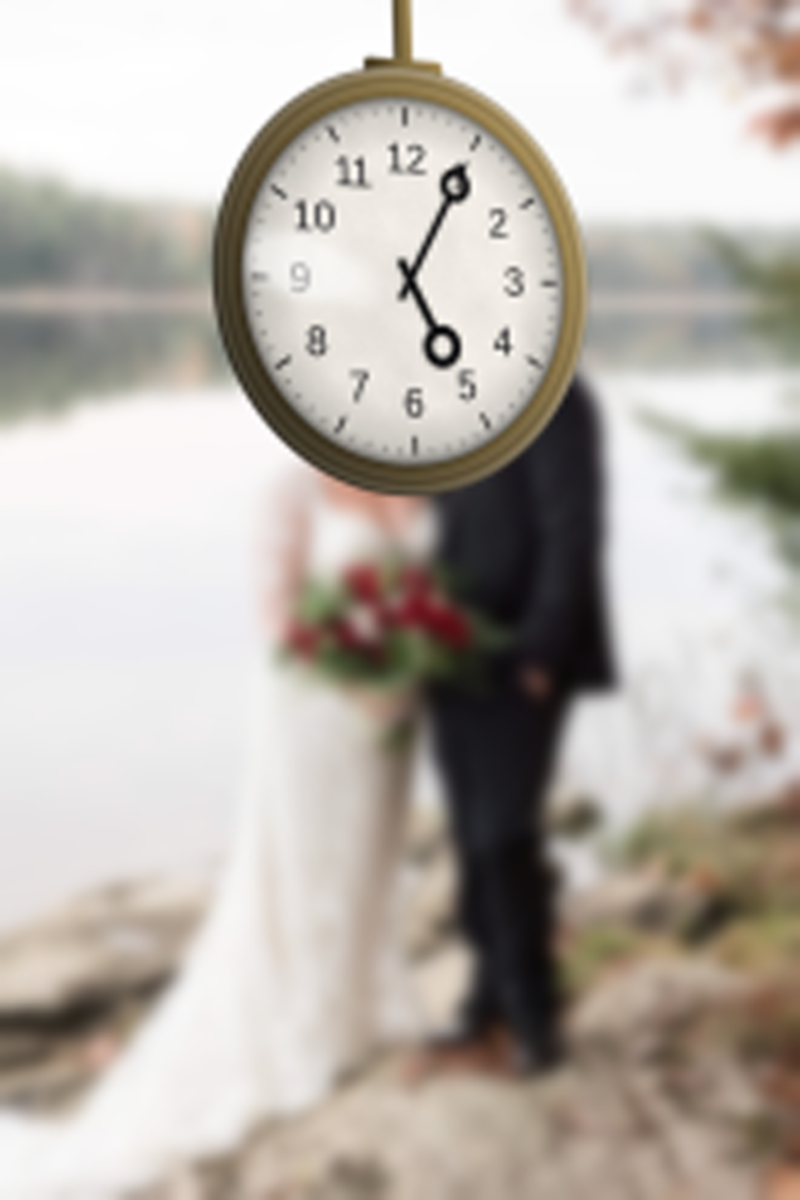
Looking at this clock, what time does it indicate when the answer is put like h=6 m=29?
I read h=5 m=5
